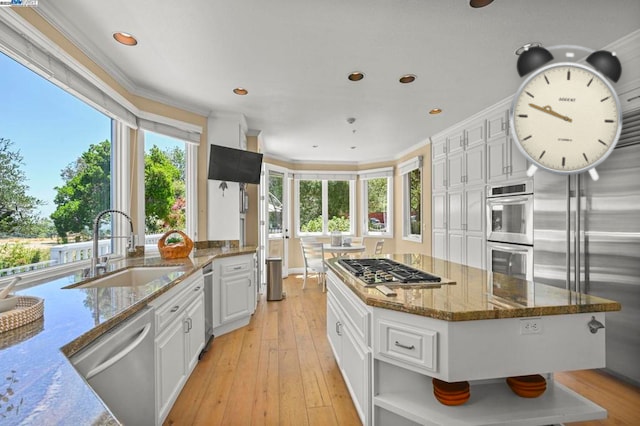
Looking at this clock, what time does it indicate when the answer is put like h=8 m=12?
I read h=9 m=48
